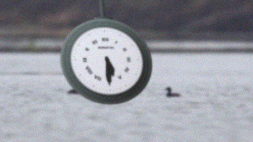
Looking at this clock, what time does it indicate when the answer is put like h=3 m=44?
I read h=5 m=30
